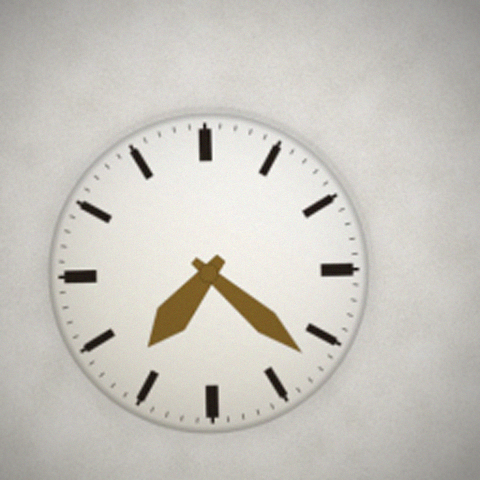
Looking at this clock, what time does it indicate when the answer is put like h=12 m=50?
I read h=7 m=22
